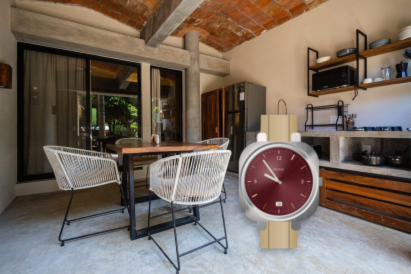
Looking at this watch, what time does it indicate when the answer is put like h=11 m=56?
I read h=9 m=54
